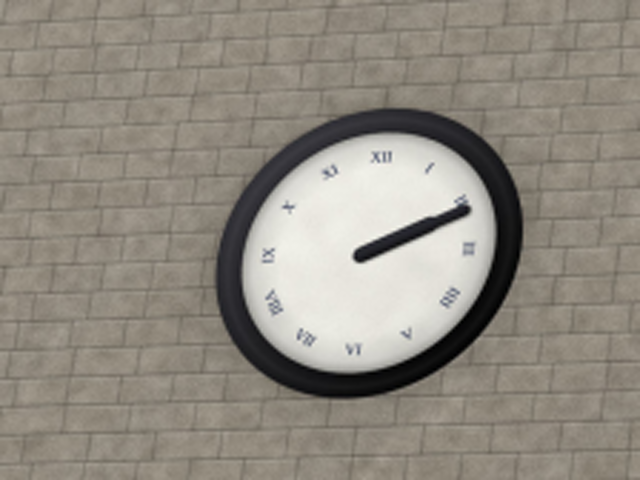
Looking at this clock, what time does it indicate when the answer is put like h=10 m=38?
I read h=2 m=11
